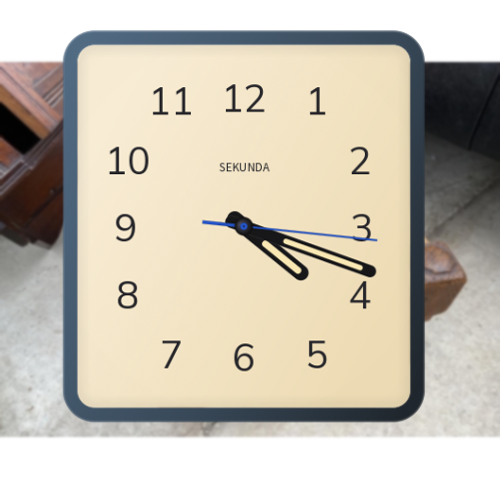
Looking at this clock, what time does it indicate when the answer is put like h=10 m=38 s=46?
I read h=4 m=18 s=16
